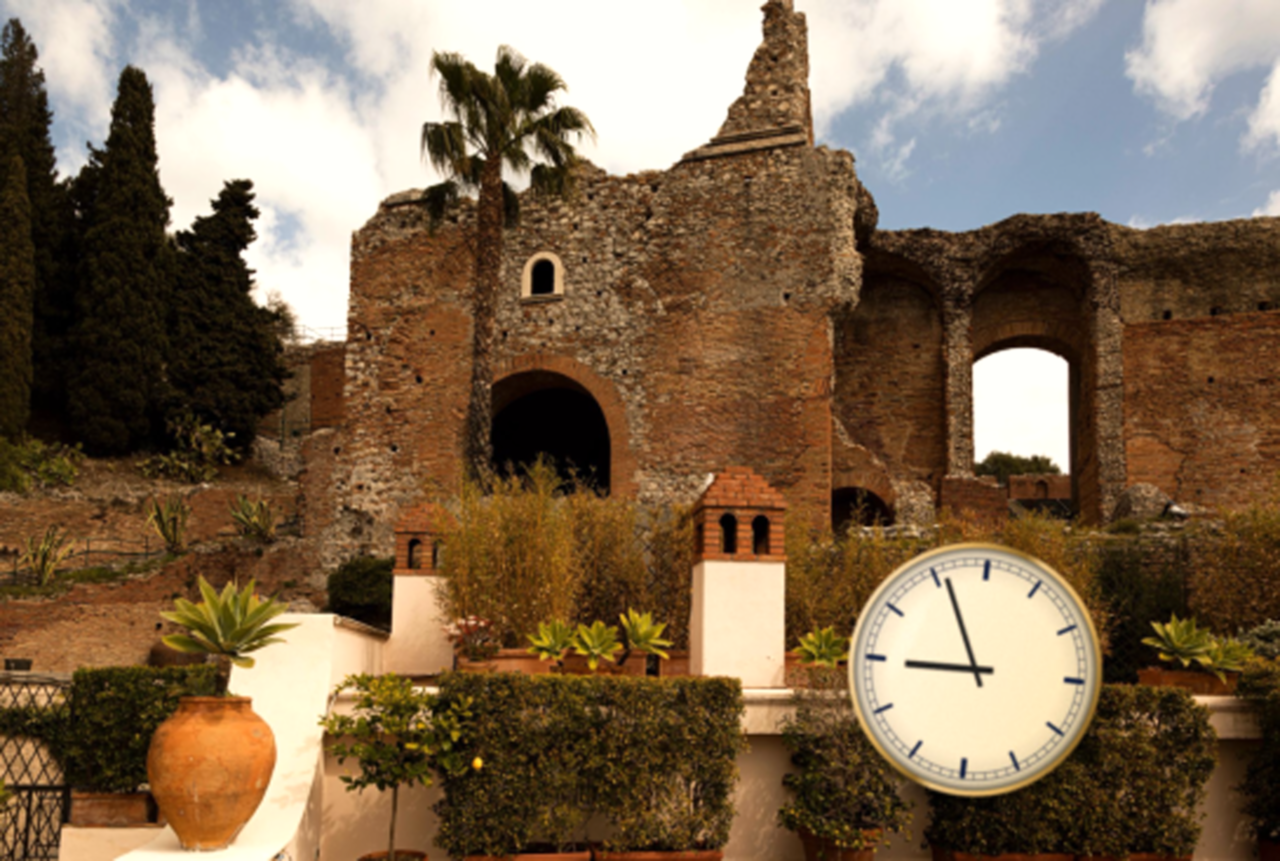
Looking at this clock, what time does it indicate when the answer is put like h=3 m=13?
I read h=8 m=56
